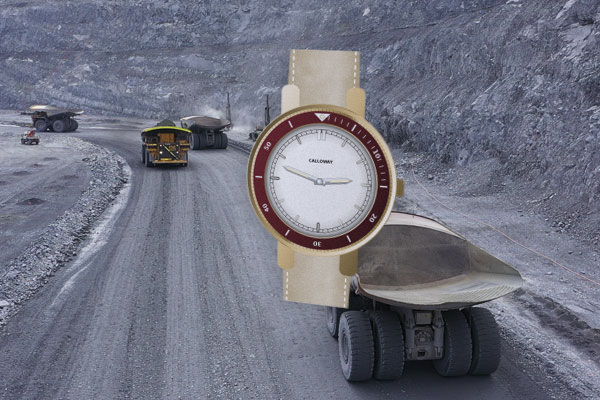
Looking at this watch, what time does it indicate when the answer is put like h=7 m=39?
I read h=2 m=48
